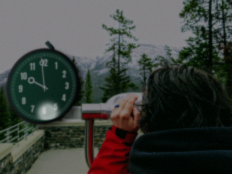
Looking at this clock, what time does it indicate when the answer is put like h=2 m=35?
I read h=9 m=59
